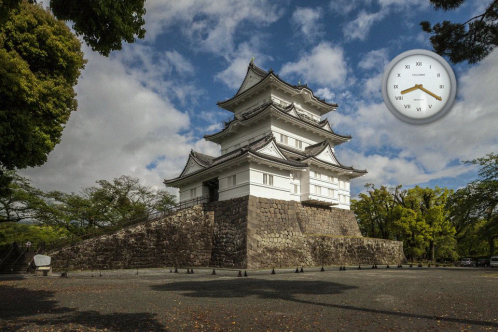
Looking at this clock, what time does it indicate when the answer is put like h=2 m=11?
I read h=8 m=20
